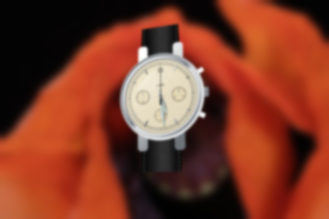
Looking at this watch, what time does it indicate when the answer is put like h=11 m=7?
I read h=5 m=29
